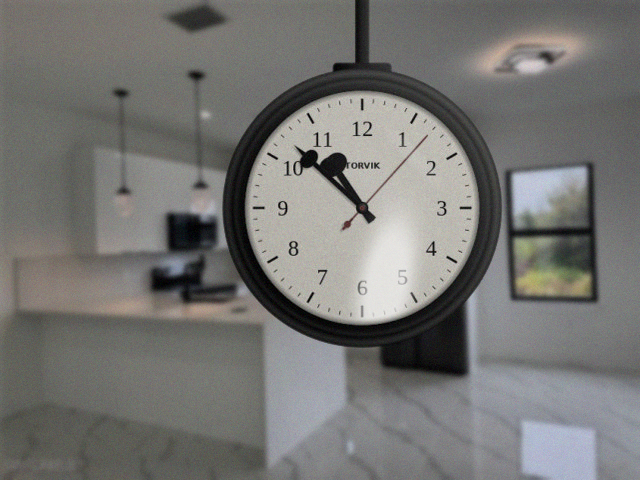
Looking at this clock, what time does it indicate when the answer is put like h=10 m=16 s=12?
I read h=10 m=52 s=7
